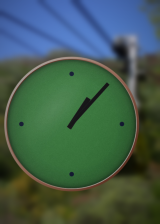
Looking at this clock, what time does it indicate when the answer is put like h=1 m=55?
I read h=1 m=7
